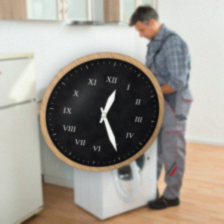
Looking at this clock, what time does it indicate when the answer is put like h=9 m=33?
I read h=12 m=25
